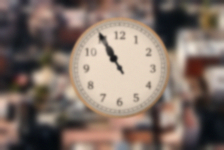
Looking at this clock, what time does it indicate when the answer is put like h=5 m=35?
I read h=10 m=55
